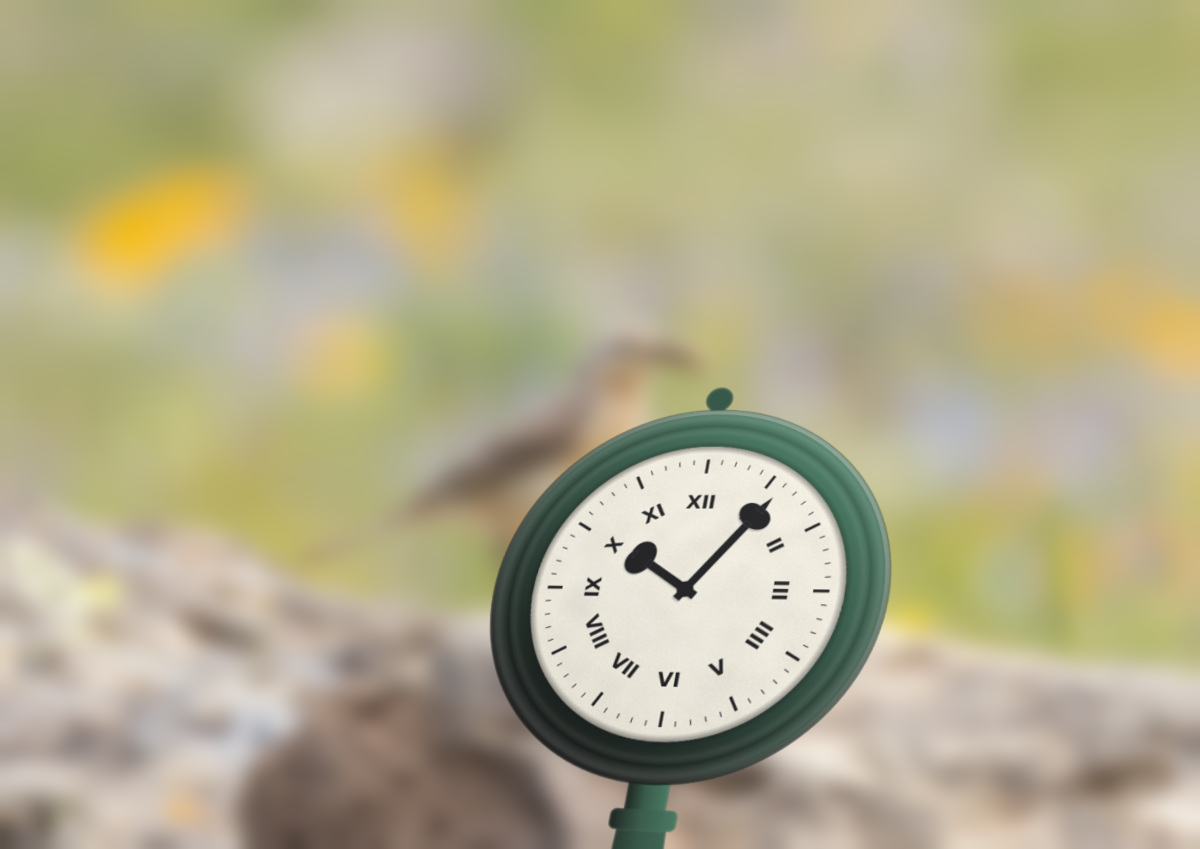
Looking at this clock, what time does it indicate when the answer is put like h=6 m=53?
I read h=10 m=6
